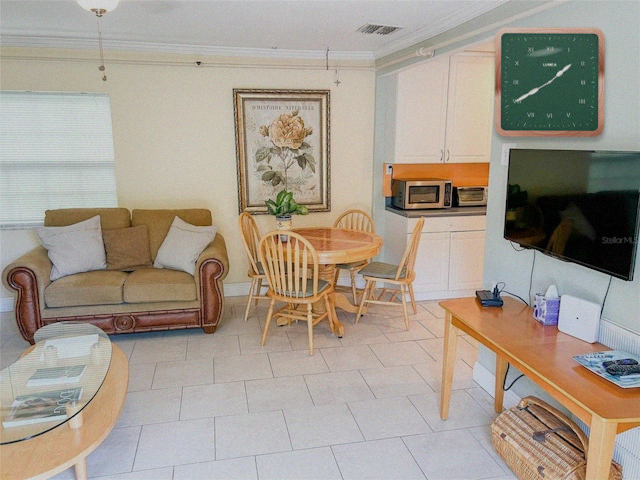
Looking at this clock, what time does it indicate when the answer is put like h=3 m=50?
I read h=1 m=40
